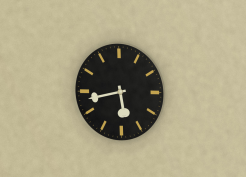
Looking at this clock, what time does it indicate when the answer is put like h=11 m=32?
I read h=5 m=43
